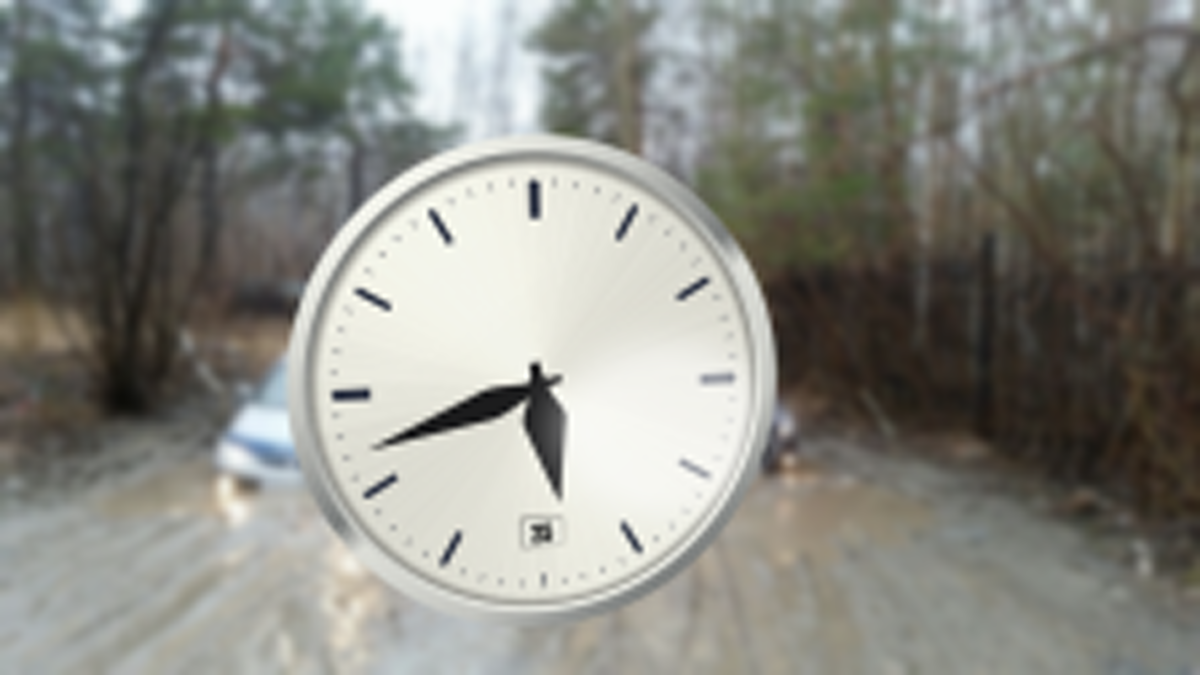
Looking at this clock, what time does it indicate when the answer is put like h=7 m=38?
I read h=5 m=42
